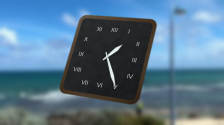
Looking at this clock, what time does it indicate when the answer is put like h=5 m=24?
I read h=1 m=25
